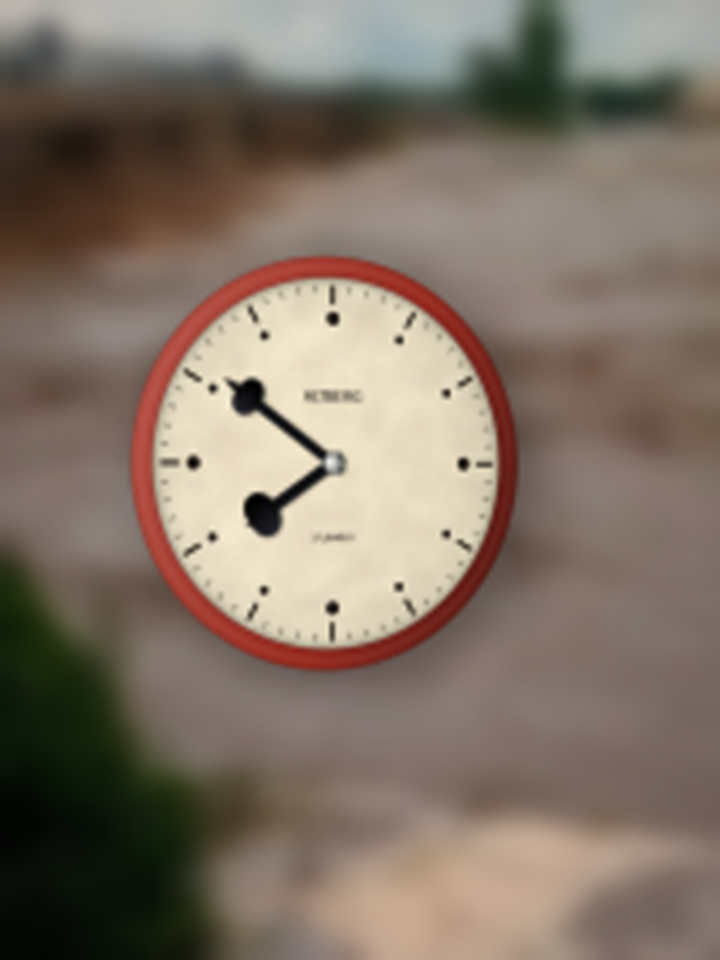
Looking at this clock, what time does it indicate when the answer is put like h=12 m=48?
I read h=7 m=51
